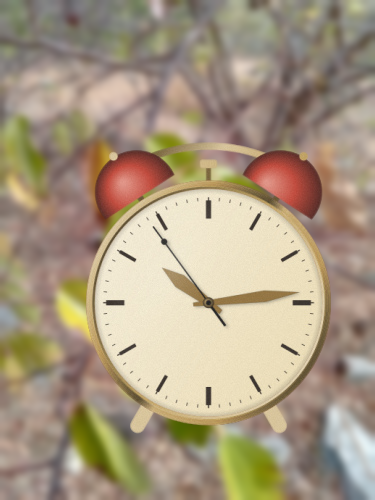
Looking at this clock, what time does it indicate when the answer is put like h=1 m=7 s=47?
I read h=10 m=13 s=54
